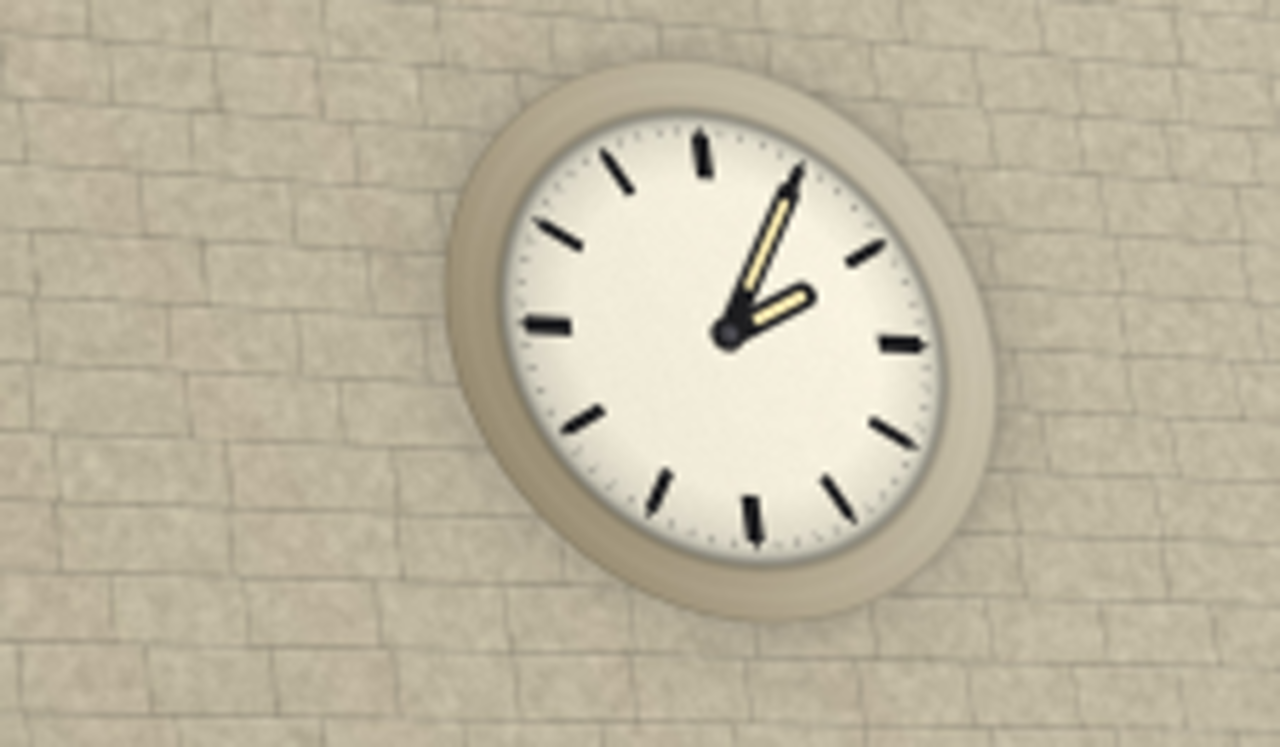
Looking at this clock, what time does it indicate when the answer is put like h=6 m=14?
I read h=2 m=5
